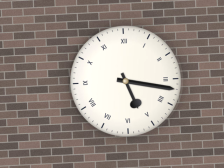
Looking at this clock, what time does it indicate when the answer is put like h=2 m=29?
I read h=5 m=17
